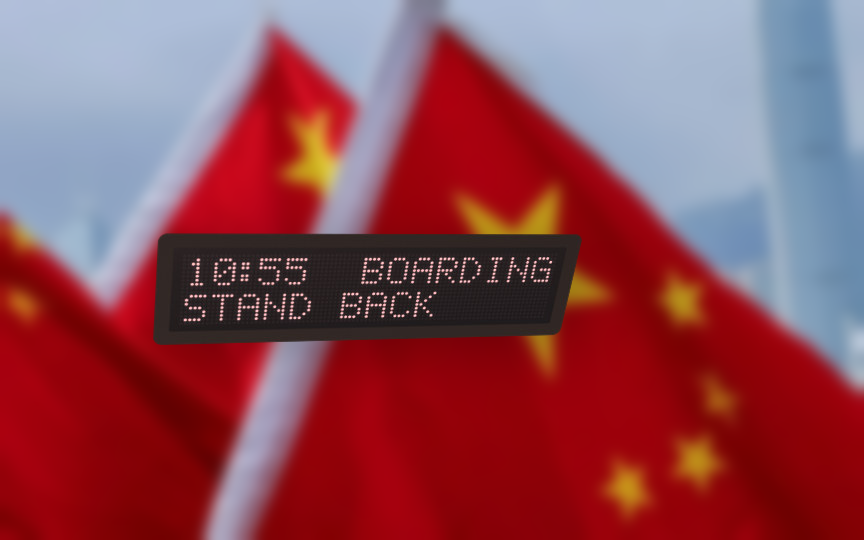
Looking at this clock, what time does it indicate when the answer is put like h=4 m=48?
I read h=10 m=55
